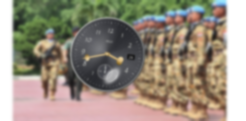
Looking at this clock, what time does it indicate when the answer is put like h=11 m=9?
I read h=3 m=42
